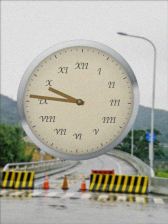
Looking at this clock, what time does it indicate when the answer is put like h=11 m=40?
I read h=9 m=46
